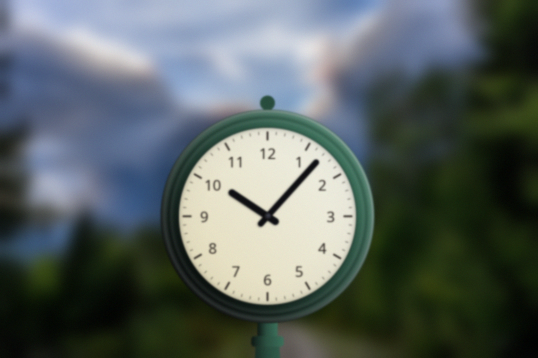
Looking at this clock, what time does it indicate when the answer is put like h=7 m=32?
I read h=10 m=7
